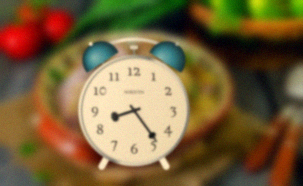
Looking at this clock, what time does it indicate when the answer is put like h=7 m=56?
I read h=8 m=24
